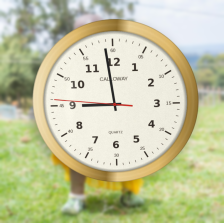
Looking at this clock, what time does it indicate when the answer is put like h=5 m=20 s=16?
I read h=8 m=58 s=46
